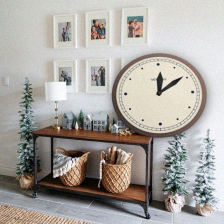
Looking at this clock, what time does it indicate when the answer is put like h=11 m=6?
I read h=12 m=9
